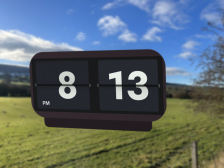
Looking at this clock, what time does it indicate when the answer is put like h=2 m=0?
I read h=8 m=13
